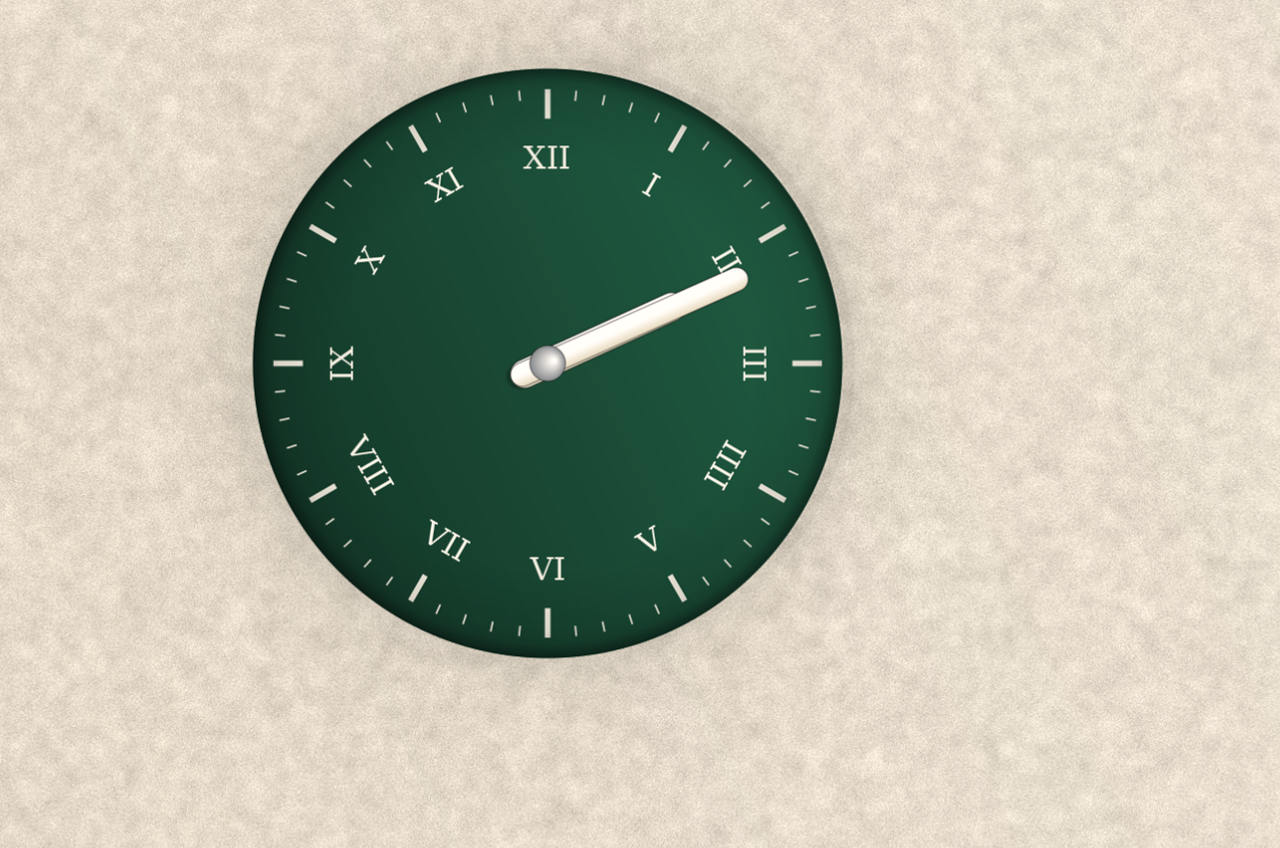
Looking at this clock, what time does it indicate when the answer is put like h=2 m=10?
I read h=2 m=11
